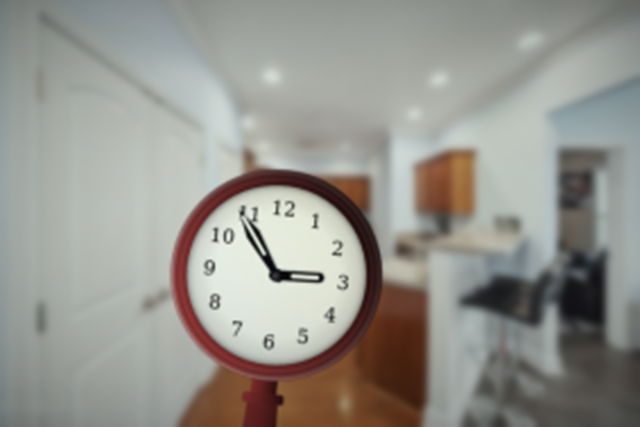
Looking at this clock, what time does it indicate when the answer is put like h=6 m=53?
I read h=2 m=54
